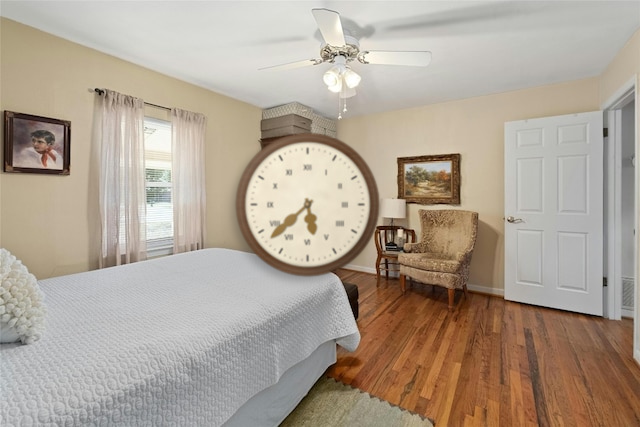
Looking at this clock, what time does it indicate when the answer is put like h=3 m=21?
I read h=5 m=38
